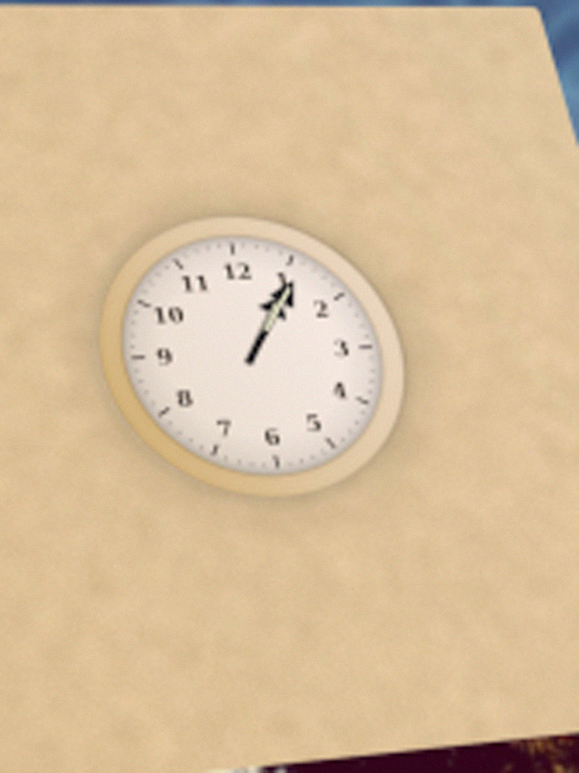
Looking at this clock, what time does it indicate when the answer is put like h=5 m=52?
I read h=1 m=6
